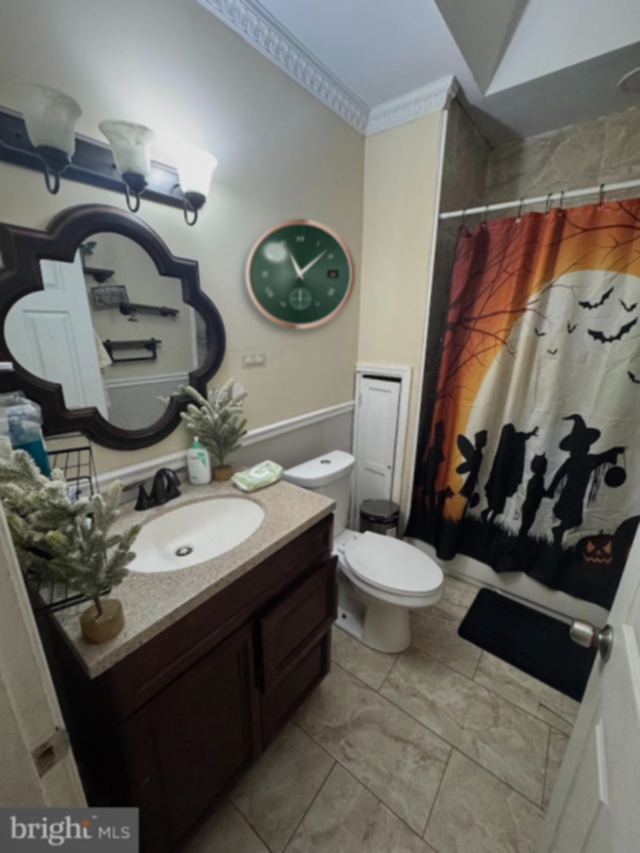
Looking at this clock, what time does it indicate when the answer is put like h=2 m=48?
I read h=11 m=8
